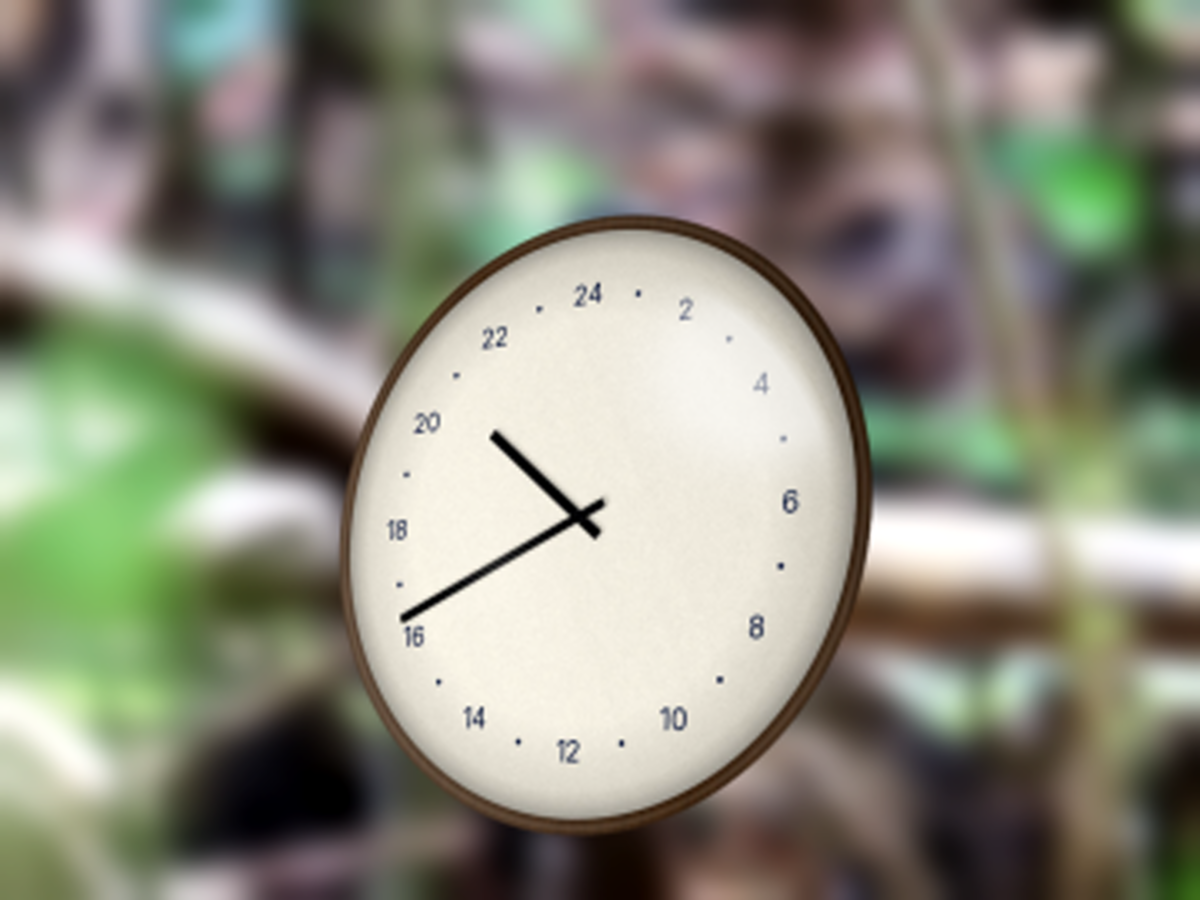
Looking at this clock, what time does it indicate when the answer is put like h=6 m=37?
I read h=20 m=41
